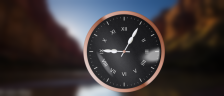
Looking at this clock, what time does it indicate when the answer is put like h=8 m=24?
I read h=9 m=5
